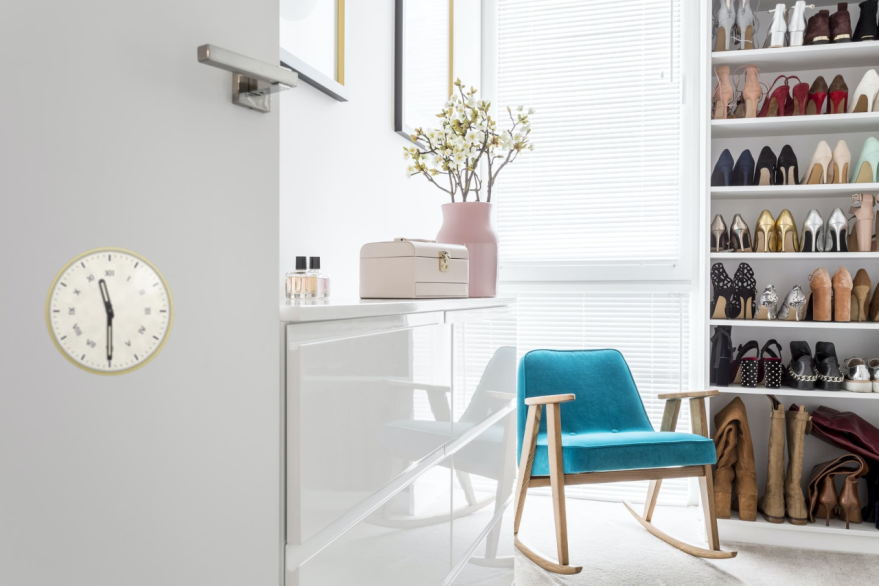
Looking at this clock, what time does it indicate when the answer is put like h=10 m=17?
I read h=11 m=30
